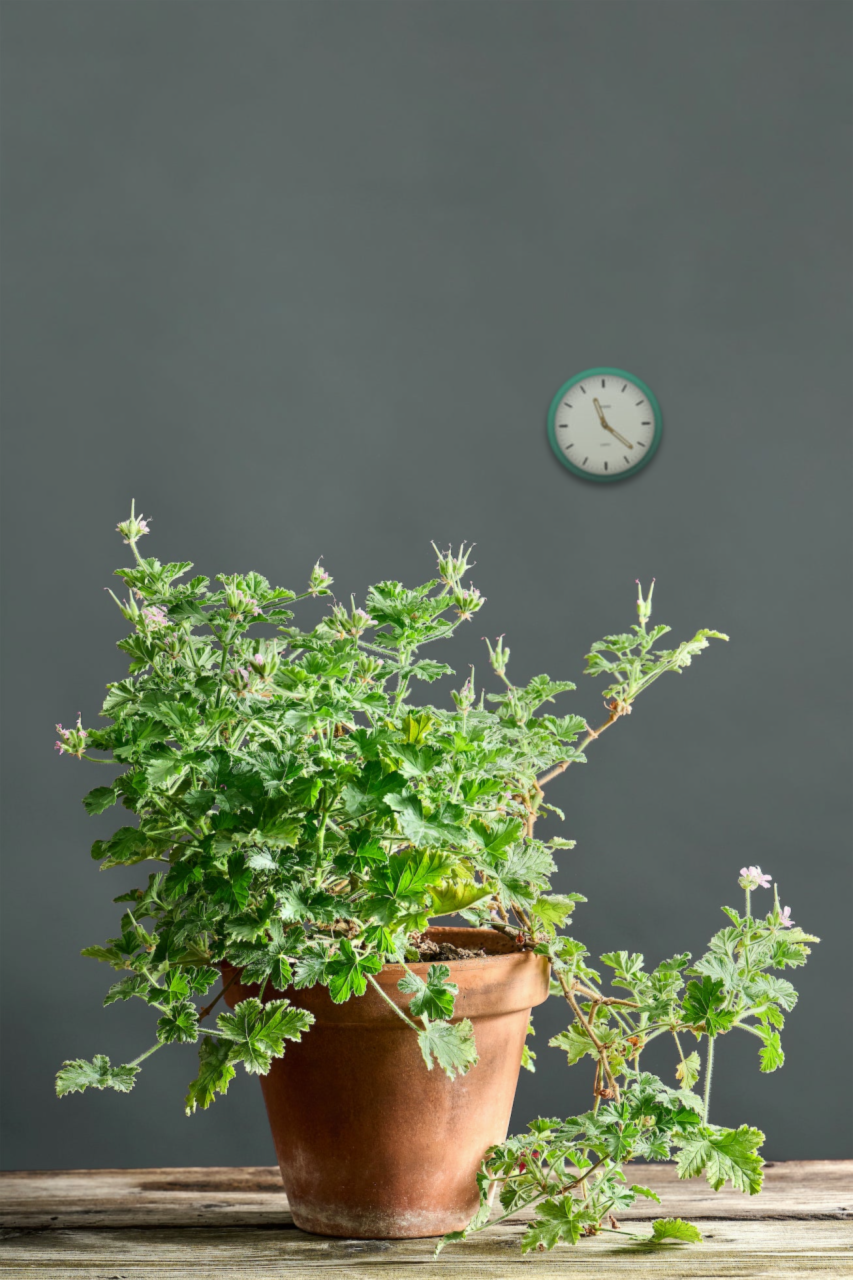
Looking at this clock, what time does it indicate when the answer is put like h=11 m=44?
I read h=11 m=22
